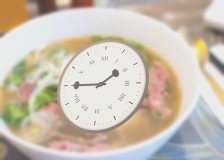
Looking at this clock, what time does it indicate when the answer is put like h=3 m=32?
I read h=1 m=45
